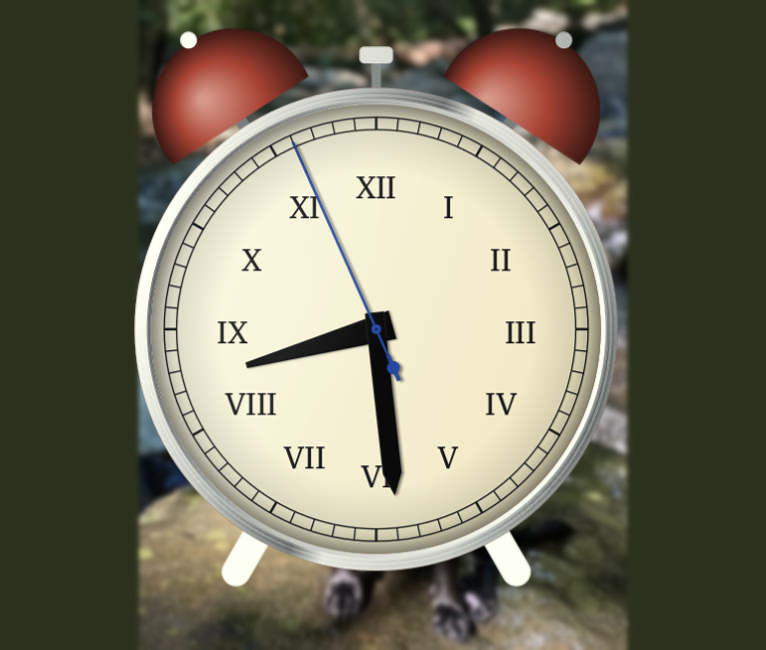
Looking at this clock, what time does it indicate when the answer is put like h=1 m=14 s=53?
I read h=8 m=28 s=56
